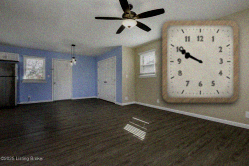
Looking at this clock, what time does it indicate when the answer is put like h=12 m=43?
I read h=9 m=50
